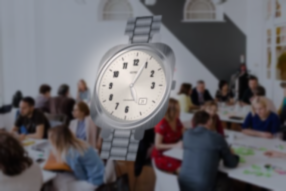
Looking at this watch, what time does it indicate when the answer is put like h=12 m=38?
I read h=5 m=4
